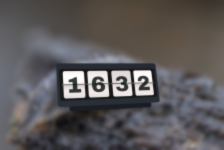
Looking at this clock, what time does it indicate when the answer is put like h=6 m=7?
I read h=16 m=32
